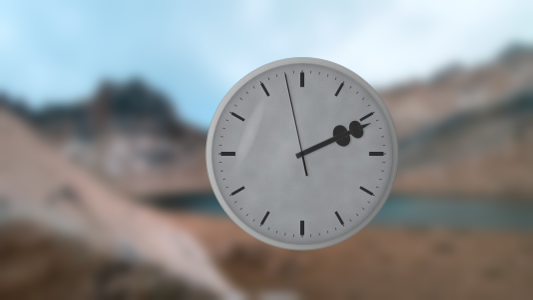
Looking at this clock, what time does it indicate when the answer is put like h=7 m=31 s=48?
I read h=2 m=10 s=58
